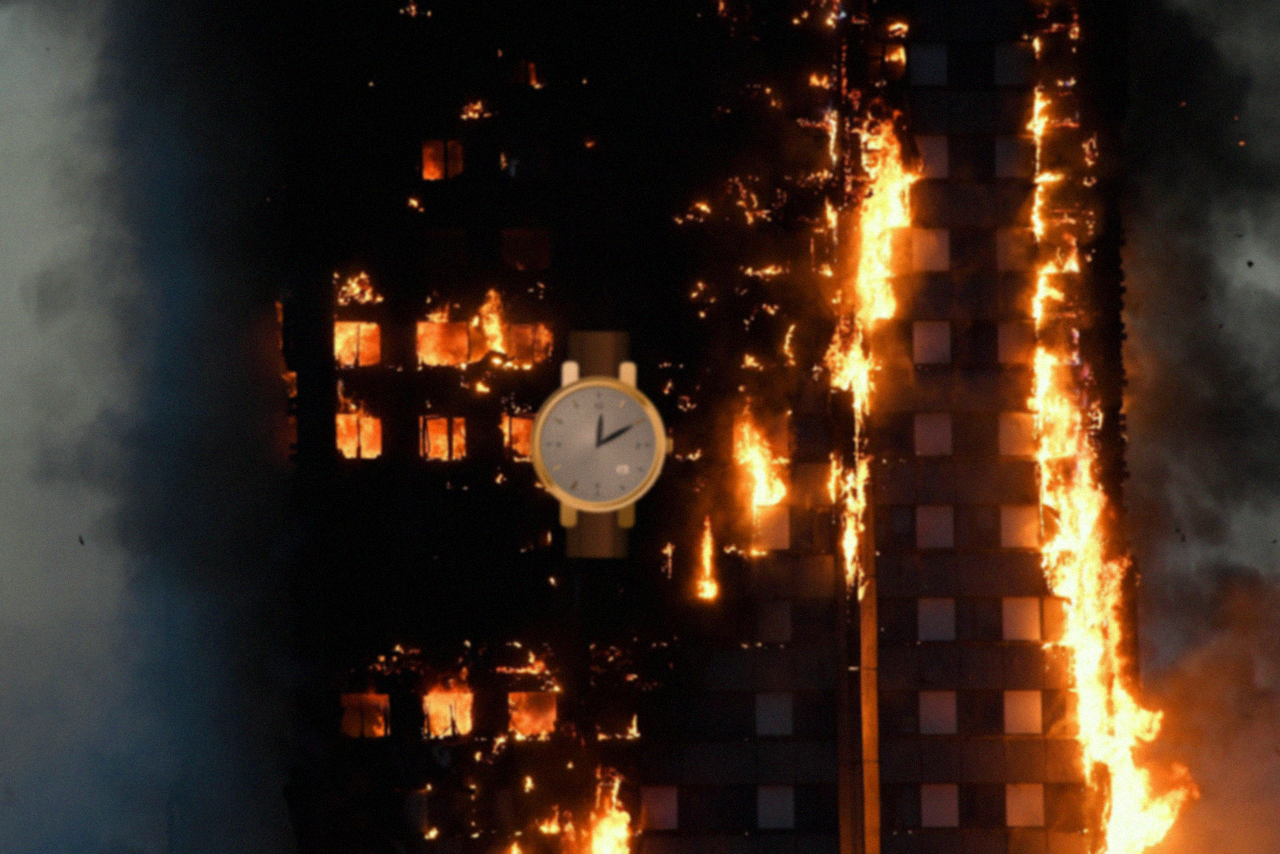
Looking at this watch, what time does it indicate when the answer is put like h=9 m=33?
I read h=12 m=10
